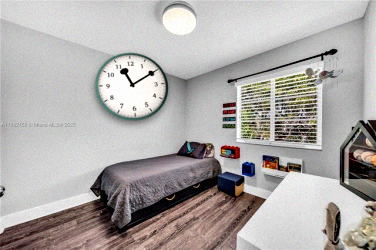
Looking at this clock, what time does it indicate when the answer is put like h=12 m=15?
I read h=11 m=10
